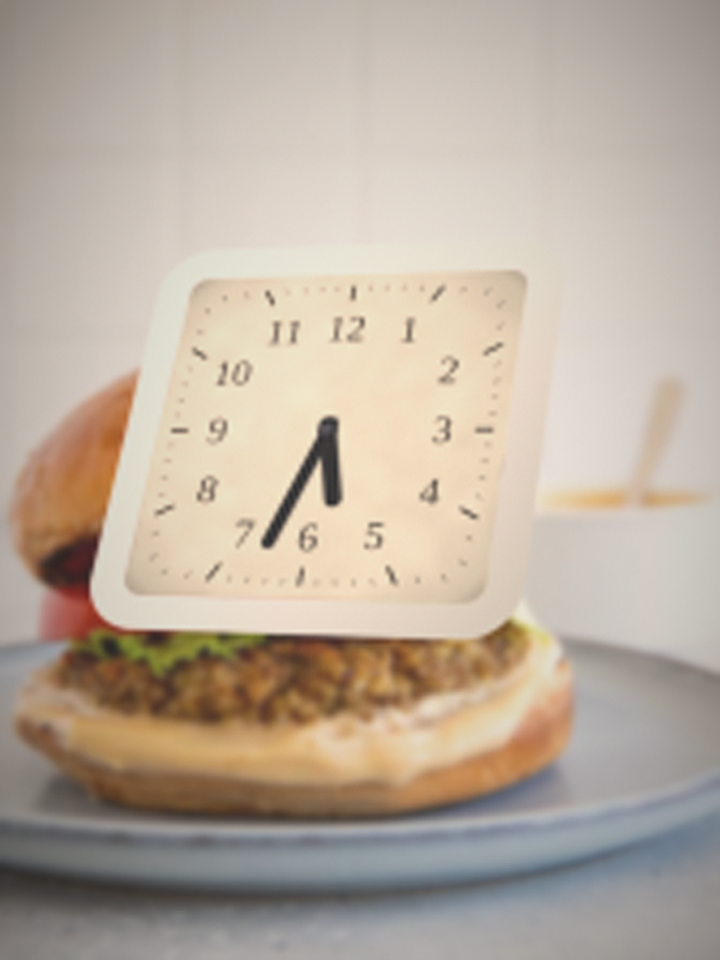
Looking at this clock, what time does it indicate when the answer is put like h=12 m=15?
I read h=5 m=33
